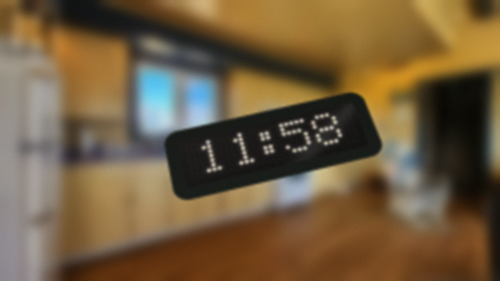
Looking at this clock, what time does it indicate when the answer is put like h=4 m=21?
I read h=11 m=58
